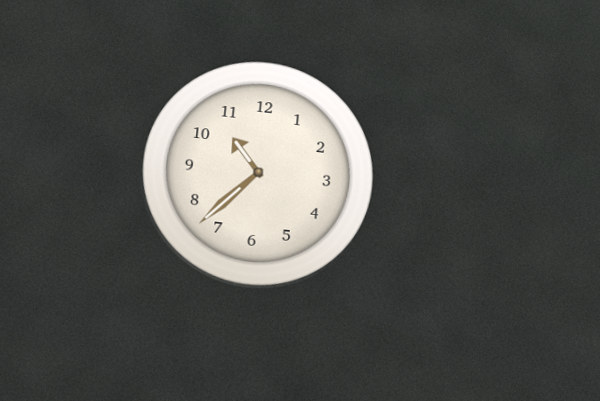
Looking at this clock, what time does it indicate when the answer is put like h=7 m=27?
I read h=10 m=37
